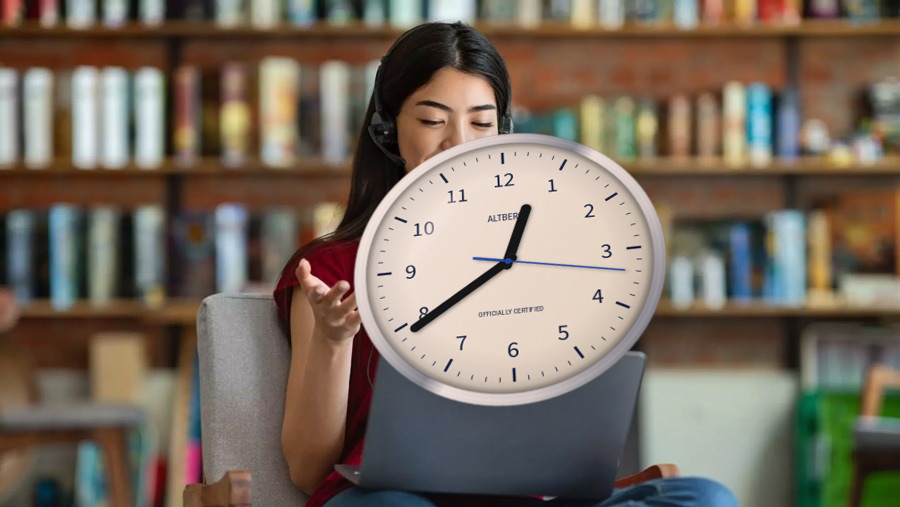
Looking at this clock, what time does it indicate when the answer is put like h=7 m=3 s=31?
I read h=12 m=39 s=17
